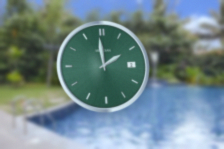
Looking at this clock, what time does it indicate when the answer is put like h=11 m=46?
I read h=1 m=59
